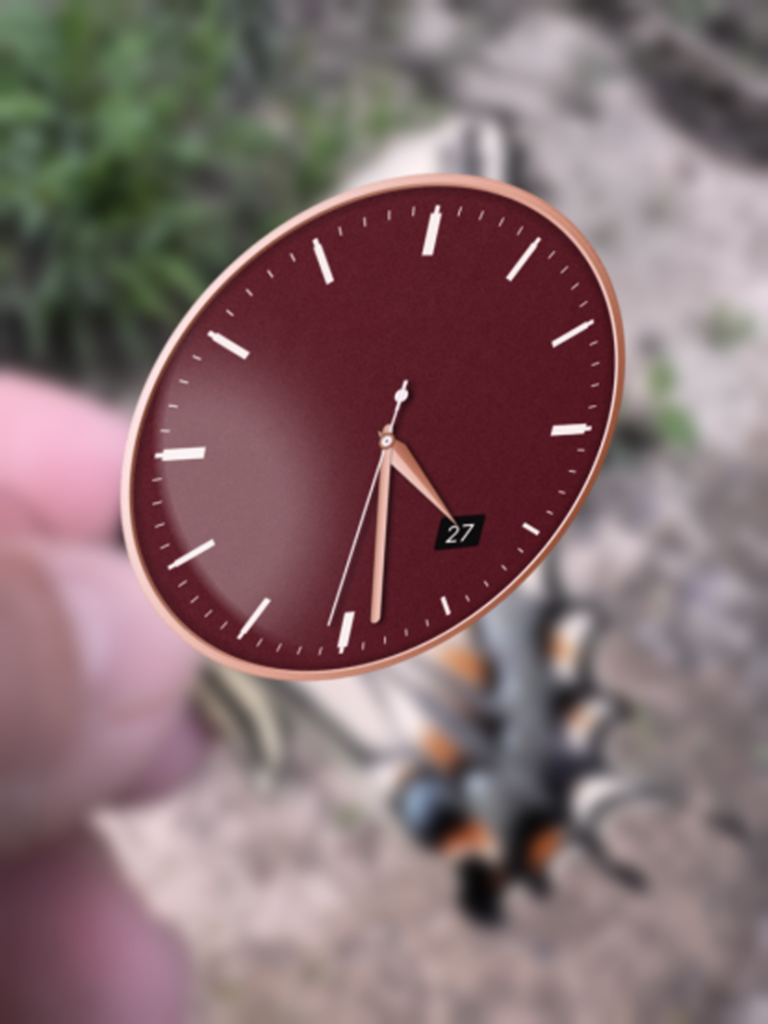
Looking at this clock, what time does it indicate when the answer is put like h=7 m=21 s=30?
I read h=4 m=28 s=31
